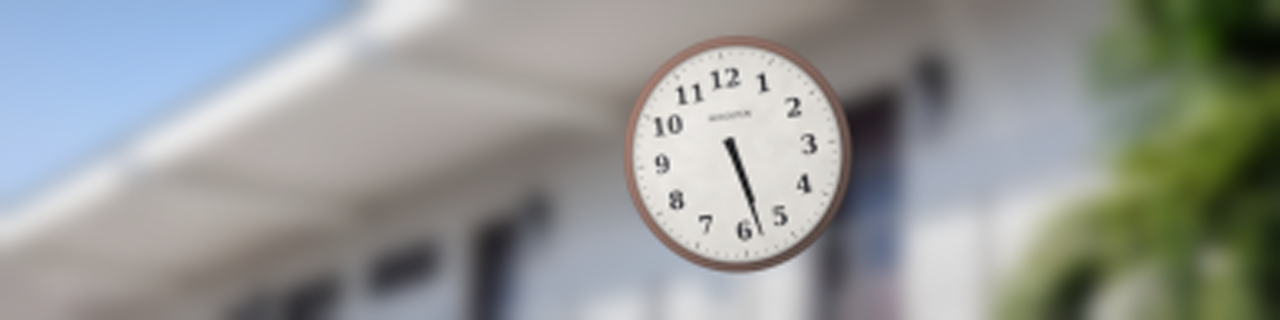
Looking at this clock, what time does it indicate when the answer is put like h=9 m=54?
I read h=5 m=28
